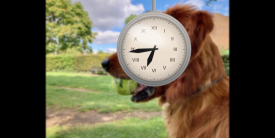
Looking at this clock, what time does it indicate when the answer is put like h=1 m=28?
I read h=6 m=44
